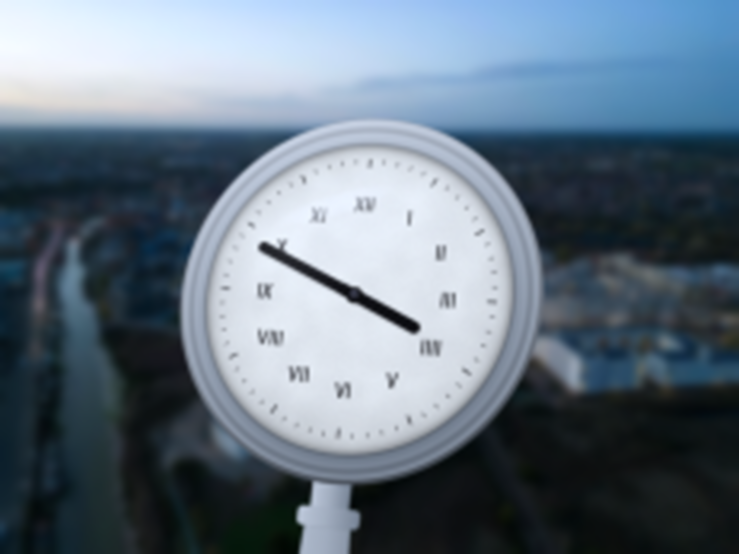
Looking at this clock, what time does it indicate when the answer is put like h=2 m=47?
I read h=3 m=49
